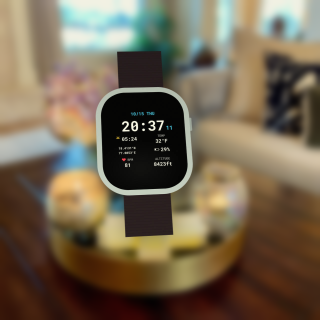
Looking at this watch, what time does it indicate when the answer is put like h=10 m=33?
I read h=20 m=37
